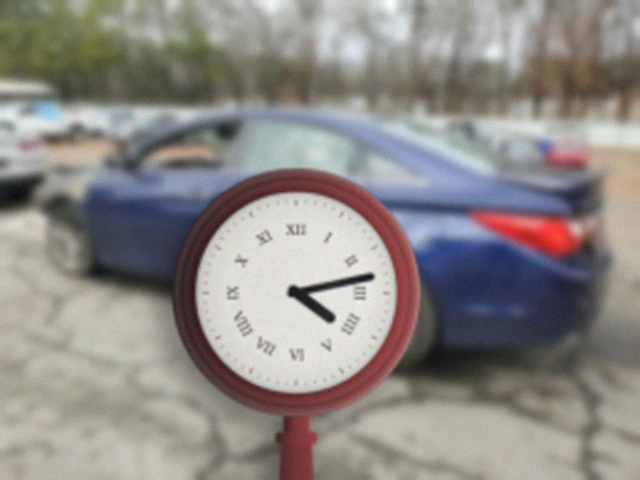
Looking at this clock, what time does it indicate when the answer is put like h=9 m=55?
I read h=4 m=13
